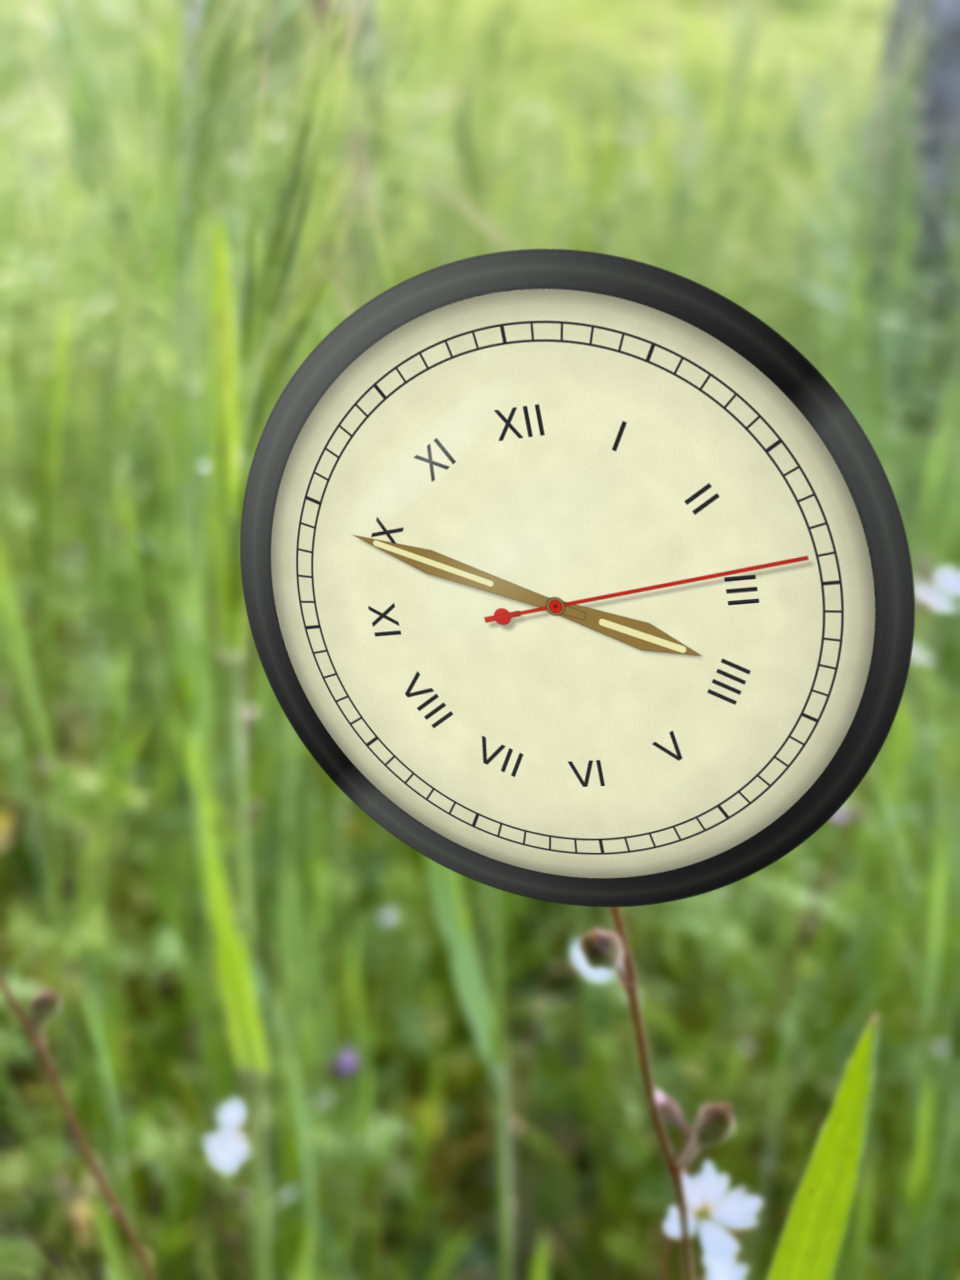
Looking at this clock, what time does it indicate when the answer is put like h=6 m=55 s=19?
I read h=3 m=49 s=14
